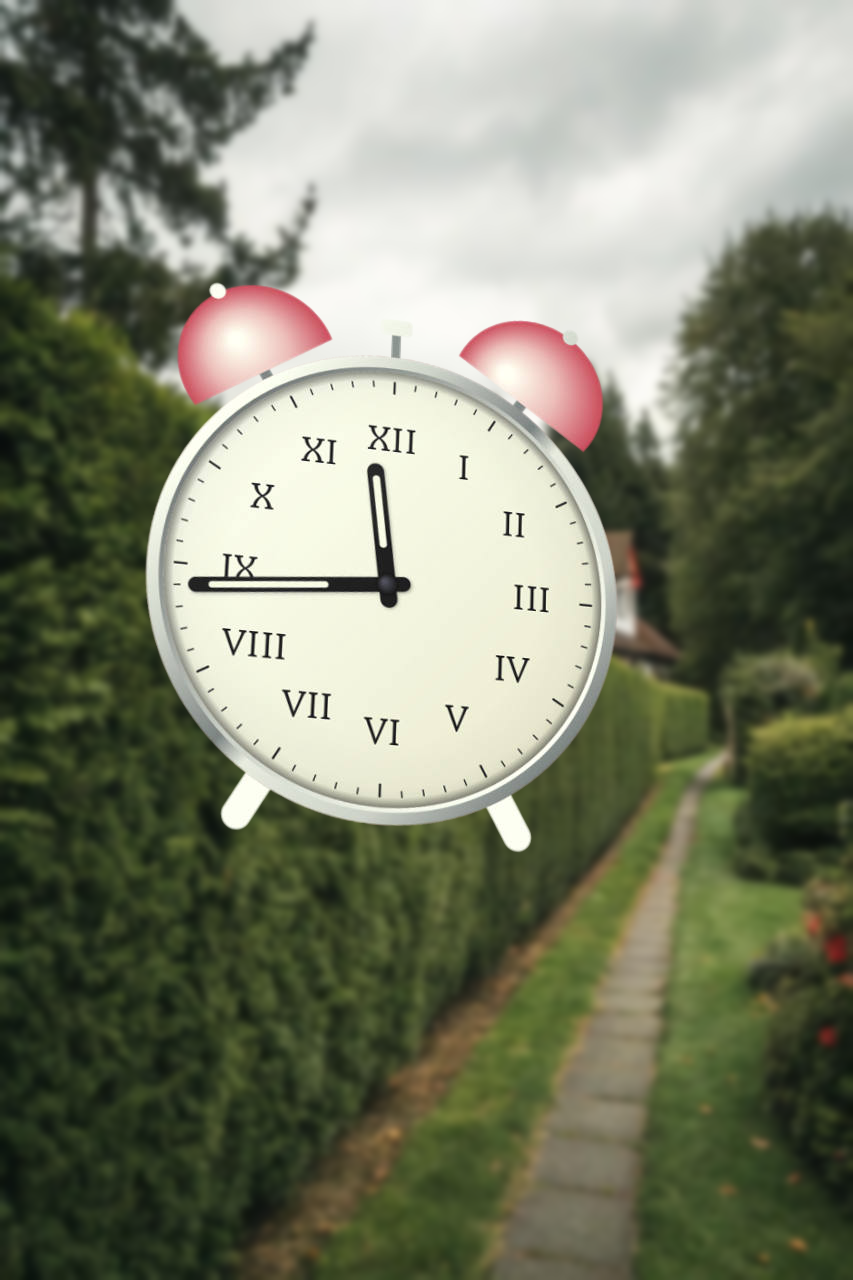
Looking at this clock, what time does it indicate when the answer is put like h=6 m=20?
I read h=11 m=44
